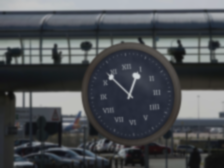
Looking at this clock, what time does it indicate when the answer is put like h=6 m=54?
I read h=12 m=53
